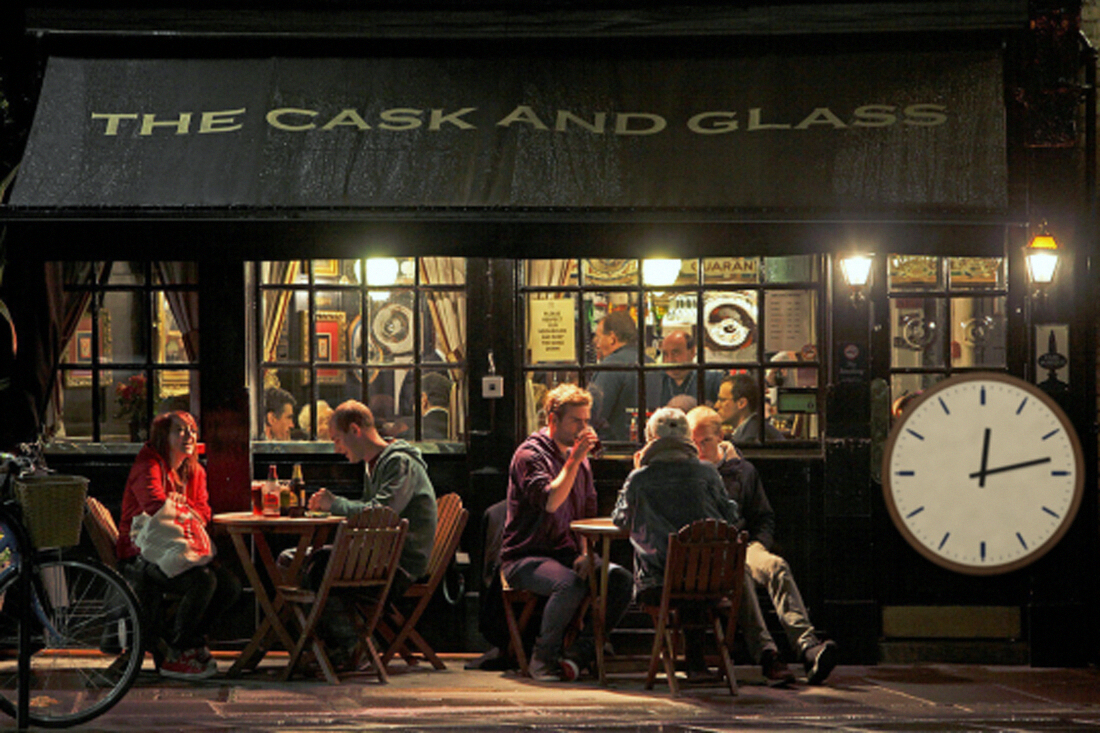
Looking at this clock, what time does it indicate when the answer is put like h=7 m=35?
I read h=12 m=13
